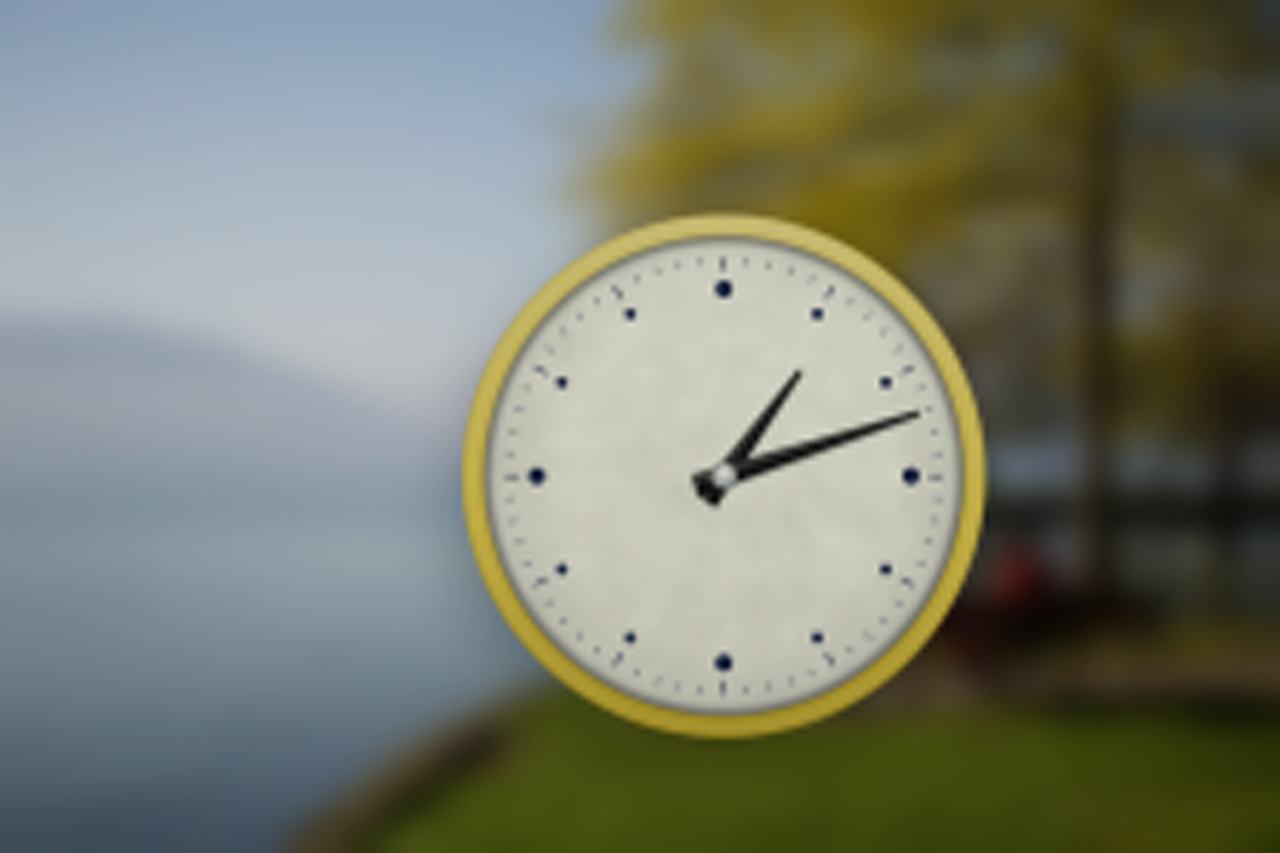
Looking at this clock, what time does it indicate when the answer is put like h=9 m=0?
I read h=1 m=12
